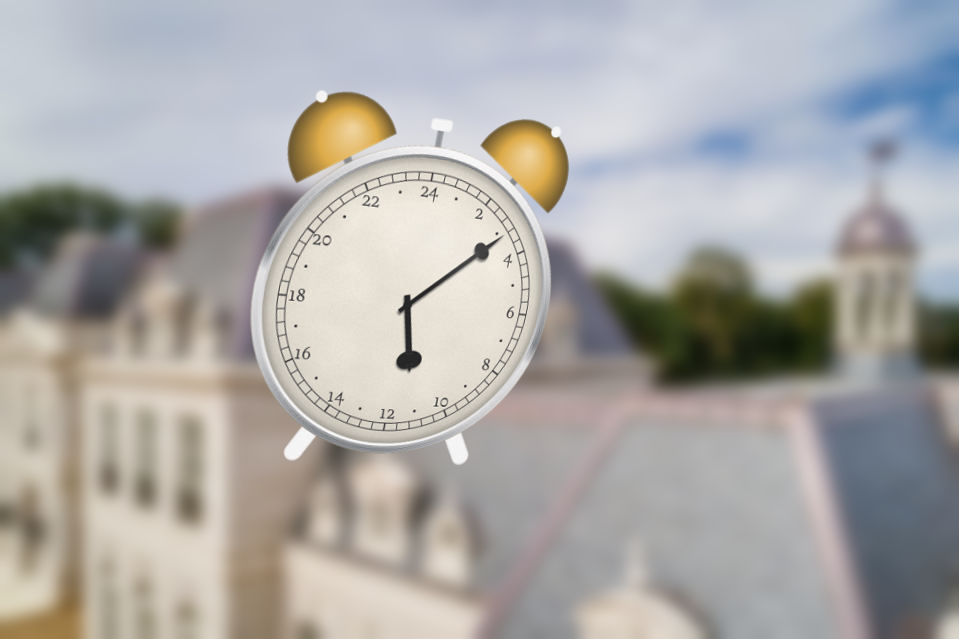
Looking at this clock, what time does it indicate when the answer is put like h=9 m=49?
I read h=11 m=8
